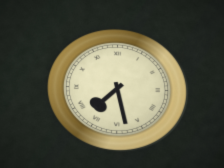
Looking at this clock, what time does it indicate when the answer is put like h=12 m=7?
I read h=7 m=28
